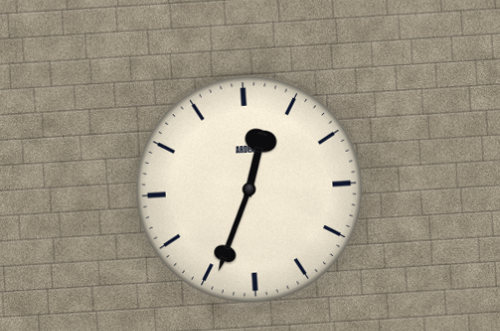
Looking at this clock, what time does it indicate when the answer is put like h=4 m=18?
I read h=12 m=34
